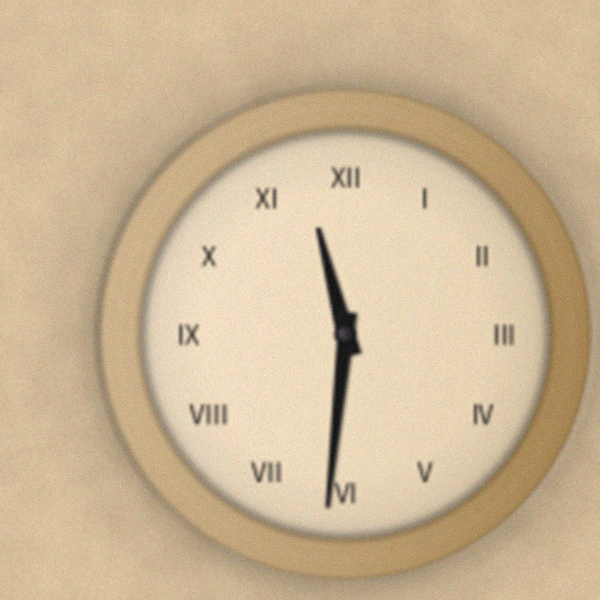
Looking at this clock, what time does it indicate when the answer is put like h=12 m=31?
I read h=11 m=31
